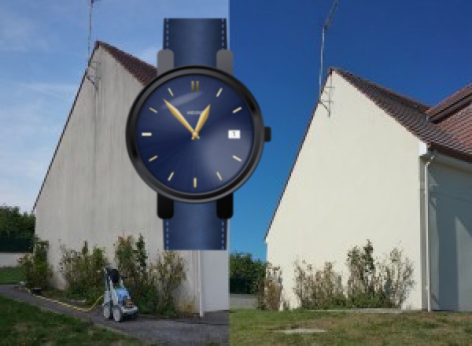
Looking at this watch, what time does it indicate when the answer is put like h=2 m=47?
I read h=12 m=53
